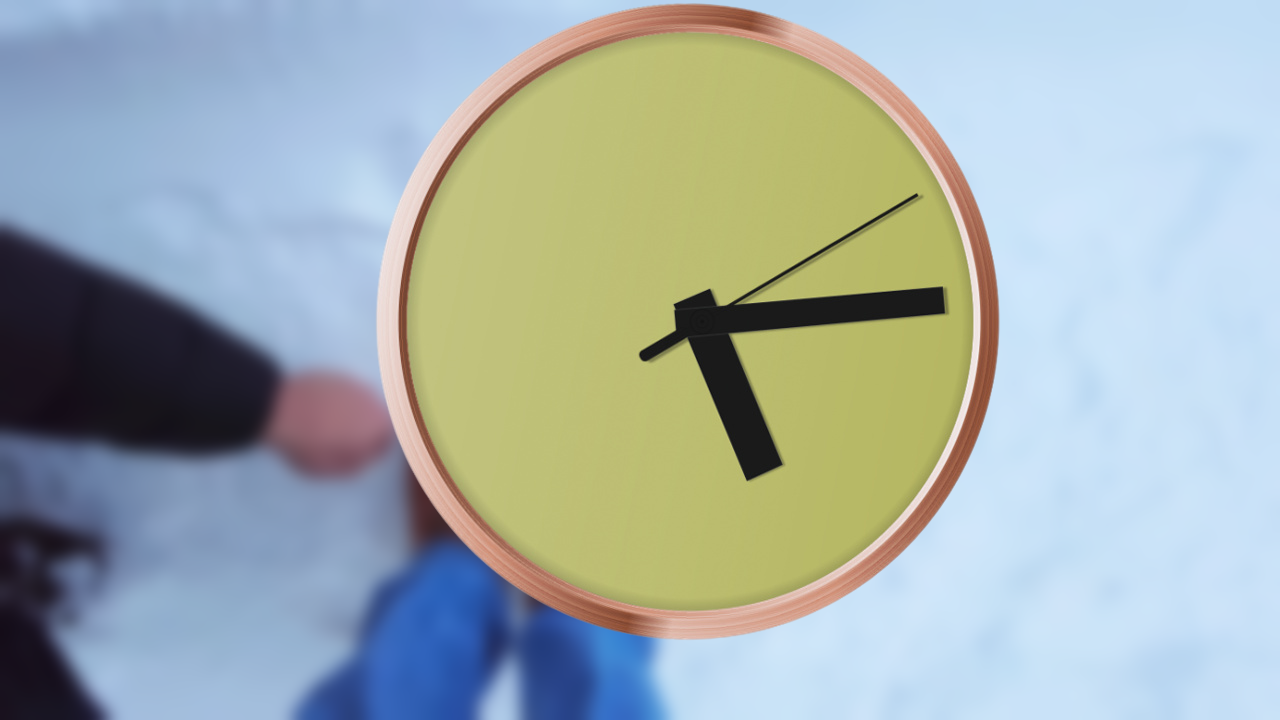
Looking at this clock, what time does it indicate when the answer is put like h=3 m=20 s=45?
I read h=5 m=14 s=10
